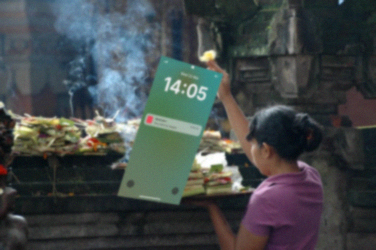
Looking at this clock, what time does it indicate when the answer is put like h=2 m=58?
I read h=14 m=5
